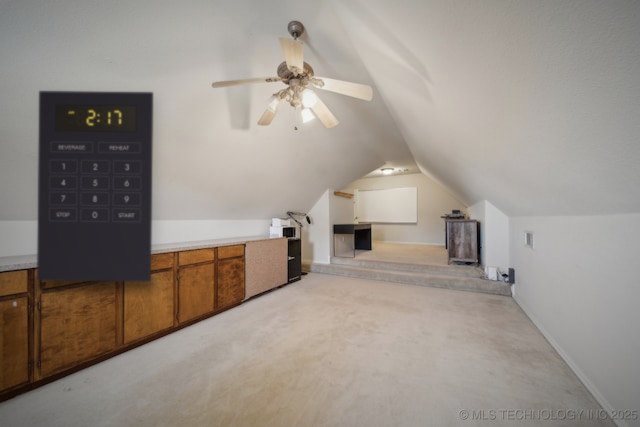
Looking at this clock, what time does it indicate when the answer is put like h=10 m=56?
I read h=2 m=17
